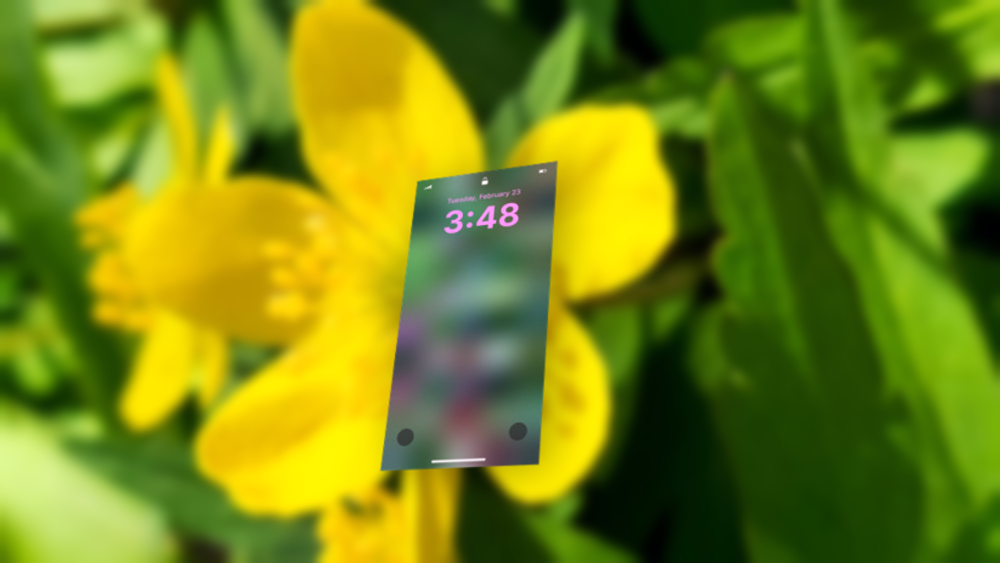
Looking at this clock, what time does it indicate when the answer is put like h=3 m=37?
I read h=3 m=48
